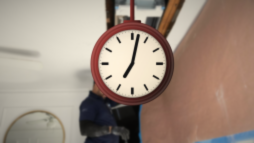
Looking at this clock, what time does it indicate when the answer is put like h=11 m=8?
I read h=7 m=2
